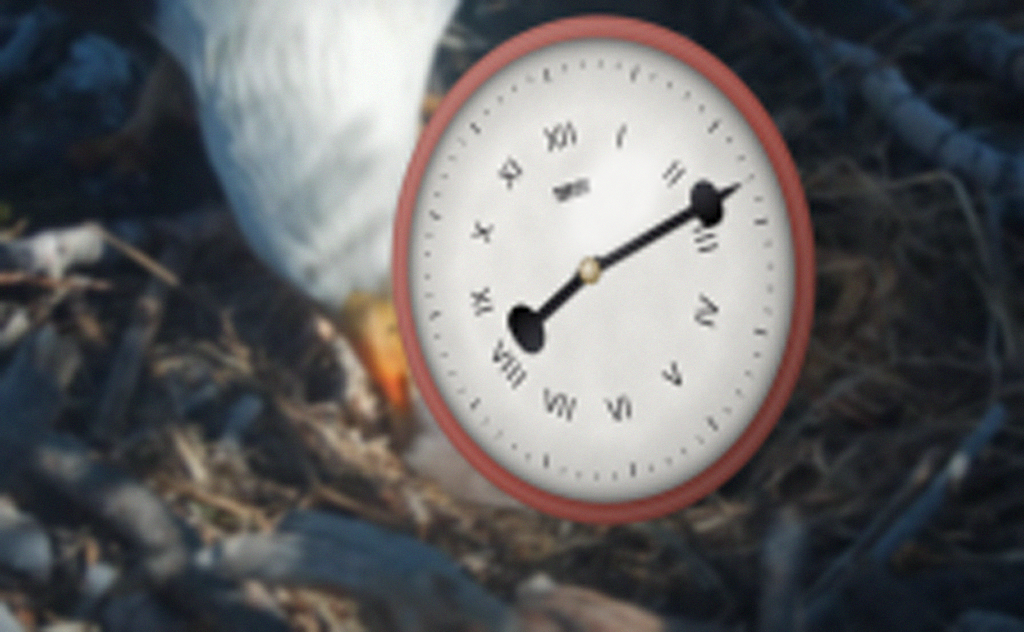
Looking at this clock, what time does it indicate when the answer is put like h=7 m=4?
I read h=8 m=13
